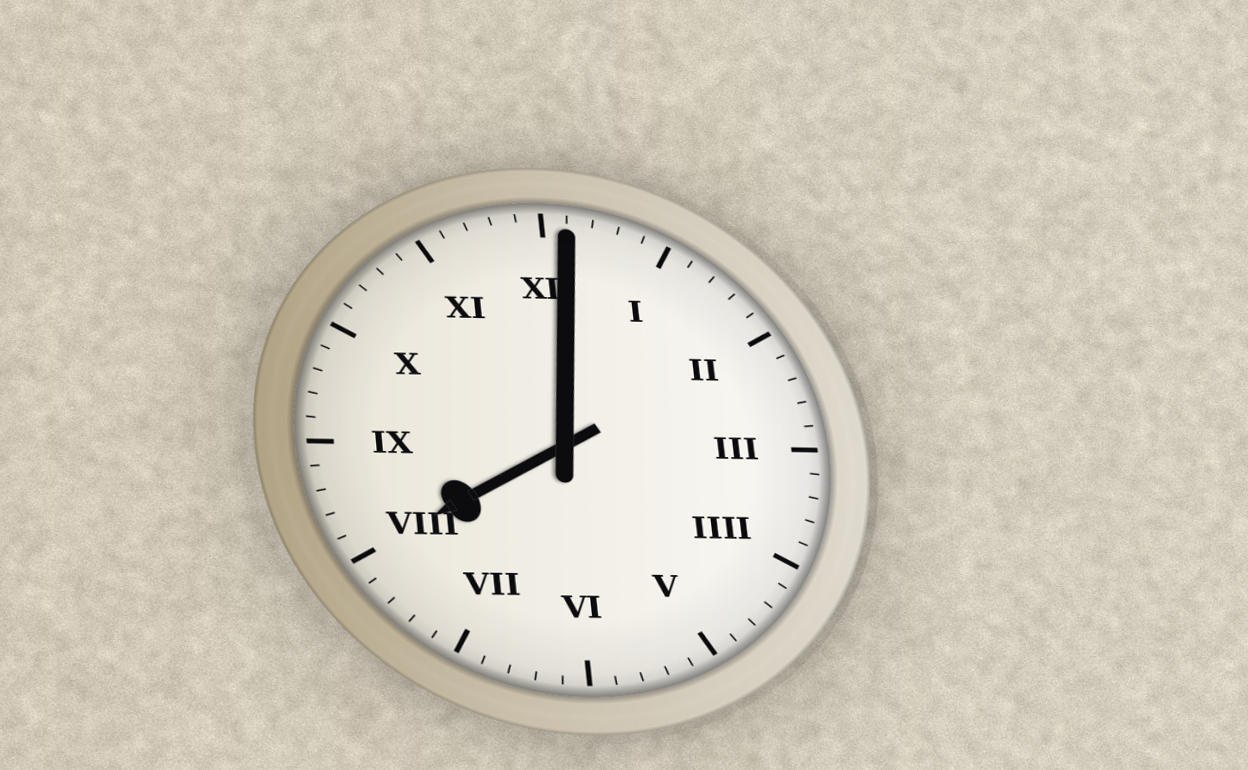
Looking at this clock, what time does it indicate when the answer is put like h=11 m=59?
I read h=8 m=1
